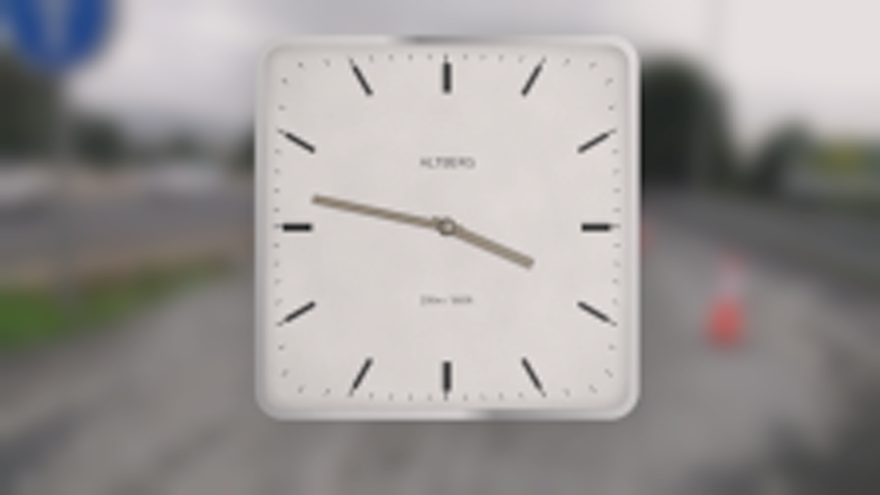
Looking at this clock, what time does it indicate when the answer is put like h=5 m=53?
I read h=3 m=47
